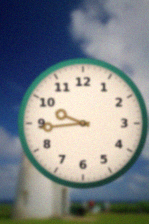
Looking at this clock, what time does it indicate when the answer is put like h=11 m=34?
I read h=9 m=44
